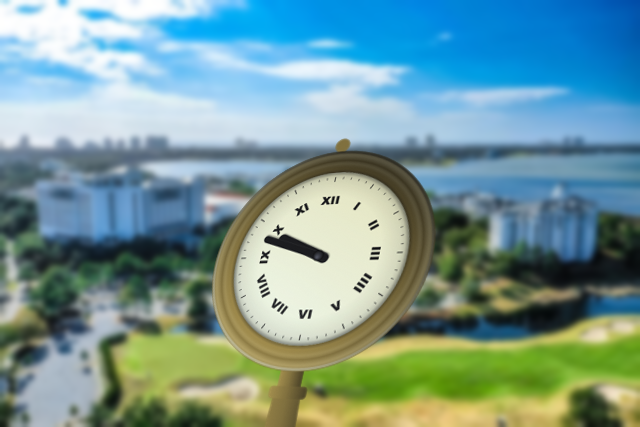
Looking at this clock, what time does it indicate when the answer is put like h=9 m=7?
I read h=9 m=48
